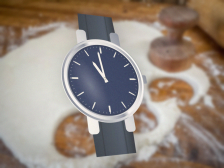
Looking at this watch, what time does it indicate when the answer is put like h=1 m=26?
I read h=10 m=59
